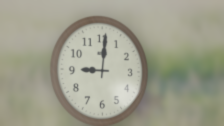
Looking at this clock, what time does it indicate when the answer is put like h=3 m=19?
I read h=9 m=1
